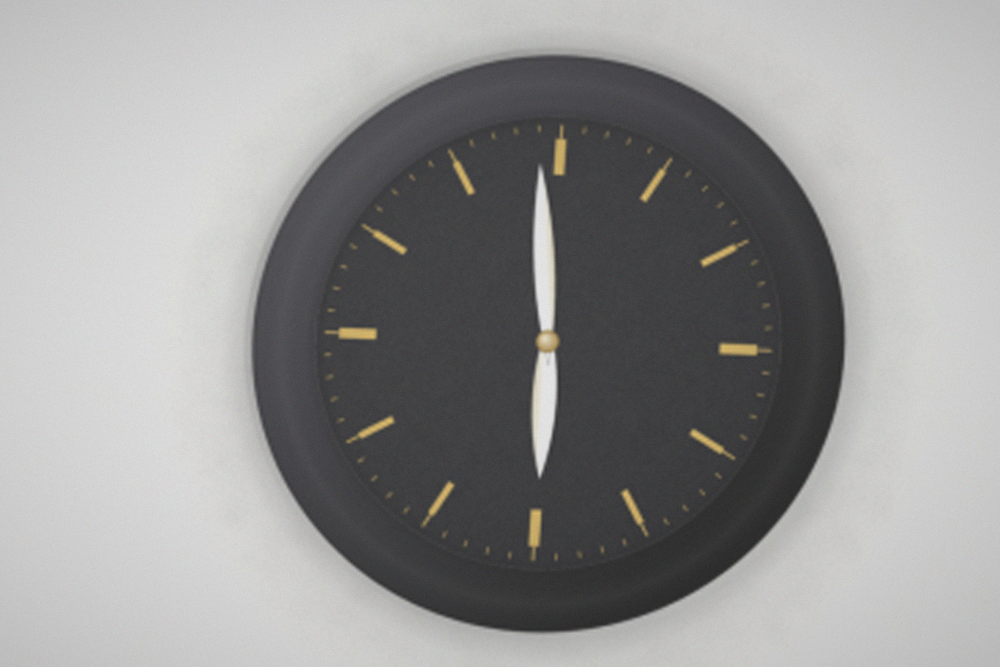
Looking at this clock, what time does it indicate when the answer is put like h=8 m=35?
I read h=5 m=59
